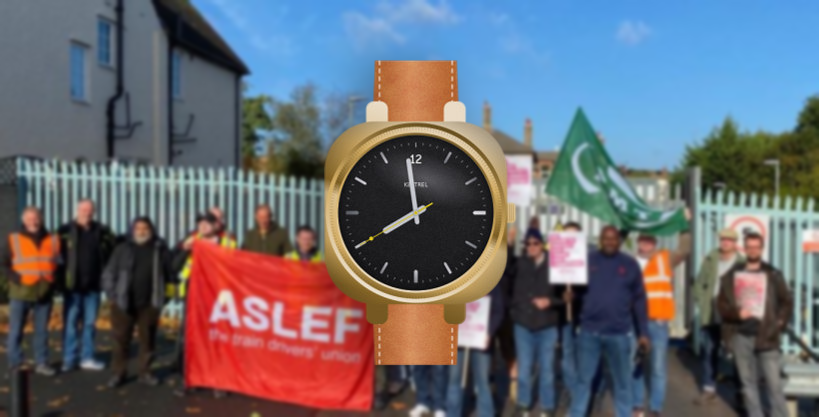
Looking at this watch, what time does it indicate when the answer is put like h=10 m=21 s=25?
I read h=7 m=58 s=40
